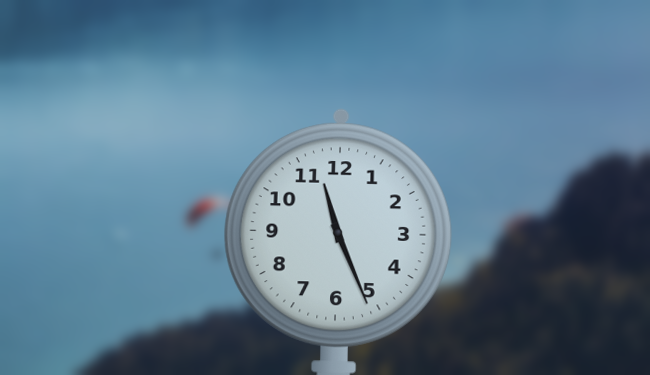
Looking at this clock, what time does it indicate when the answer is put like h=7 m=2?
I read h=11 m=26
